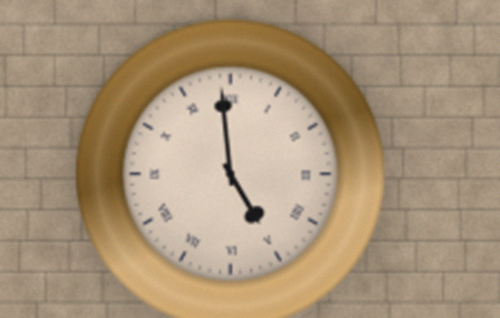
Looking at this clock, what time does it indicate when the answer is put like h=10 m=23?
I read h=4 m=59
